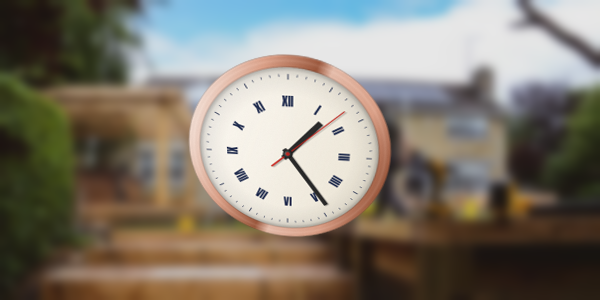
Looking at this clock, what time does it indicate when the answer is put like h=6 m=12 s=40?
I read h=1 m=24 s=8
